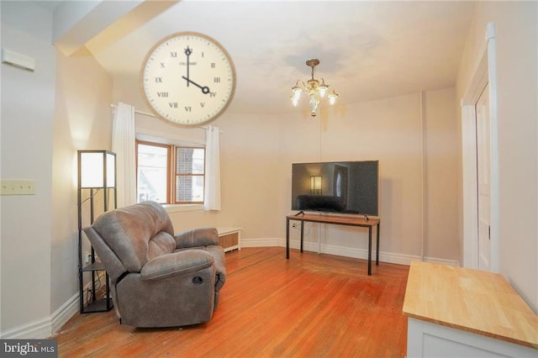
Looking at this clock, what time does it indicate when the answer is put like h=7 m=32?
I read h=4 m=0
